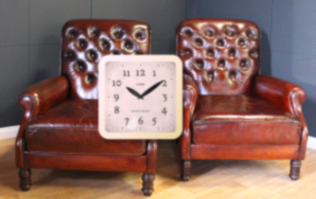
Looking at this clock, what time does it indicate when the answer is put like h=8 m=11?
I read h=10 m=9
